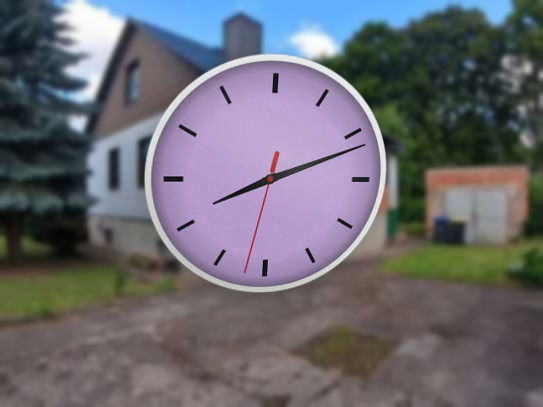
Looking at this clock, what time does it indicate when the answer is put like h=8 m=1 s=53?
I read h=8 m=11 s=32
